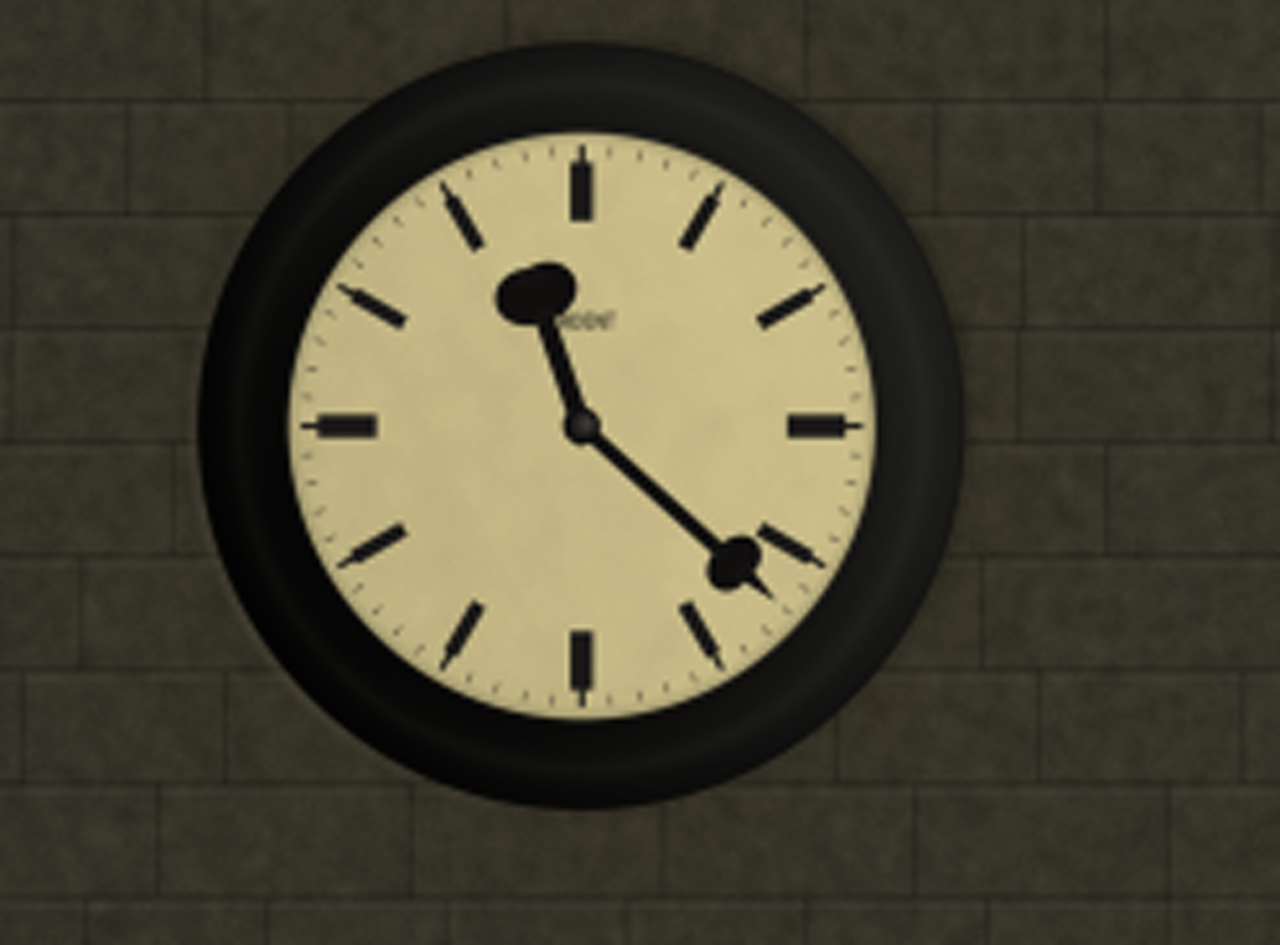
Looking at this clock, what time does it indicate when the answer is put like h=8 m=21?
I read h=11 m=22
